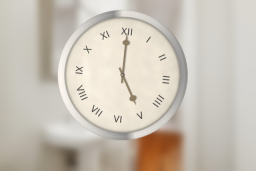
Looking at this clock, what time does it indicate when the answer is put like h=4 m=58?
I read h=5 m=0
